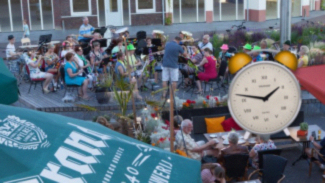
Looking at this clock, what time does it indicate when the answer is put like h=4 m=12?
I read h=1 m=47
